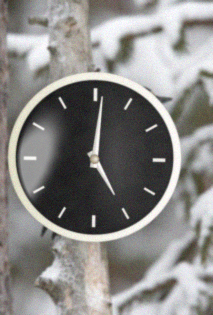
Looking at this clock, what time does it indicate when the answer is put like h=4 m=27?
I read h=5 m=1
